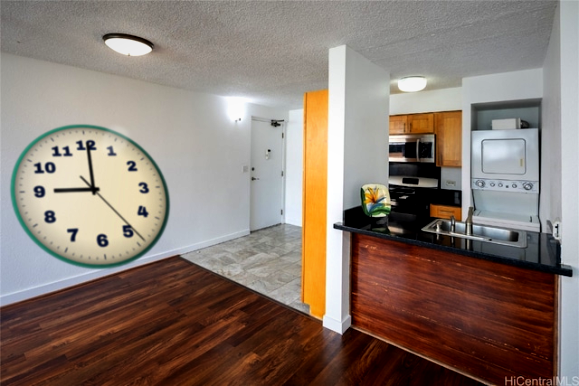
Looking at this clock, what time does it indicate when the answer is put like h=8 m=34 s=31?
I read h=9 m=0 s=24
